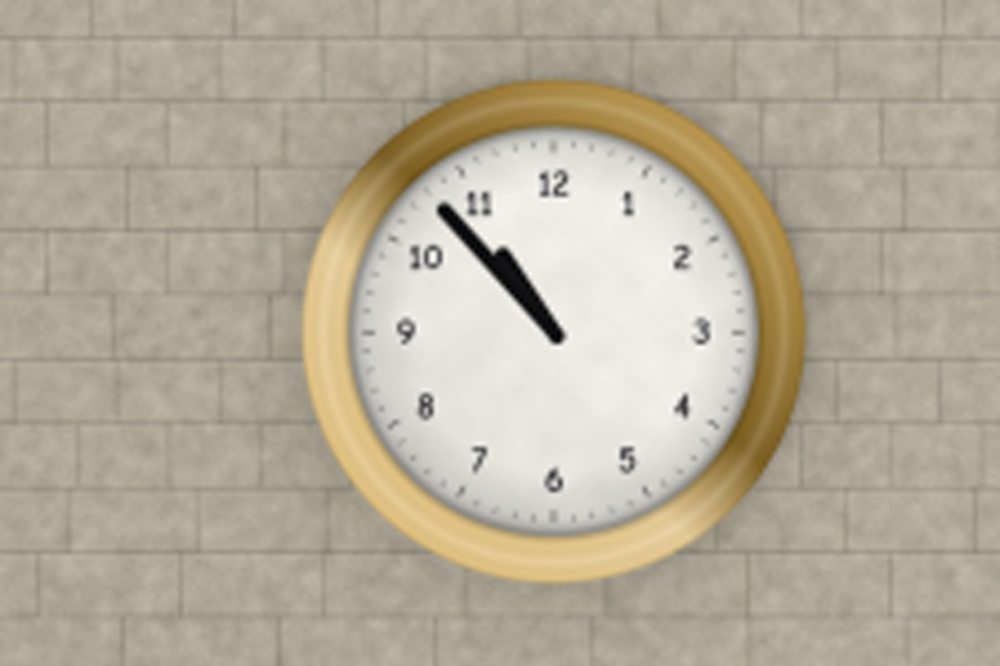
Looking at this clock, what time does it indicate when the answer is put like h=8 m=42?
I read h=10 m=53
